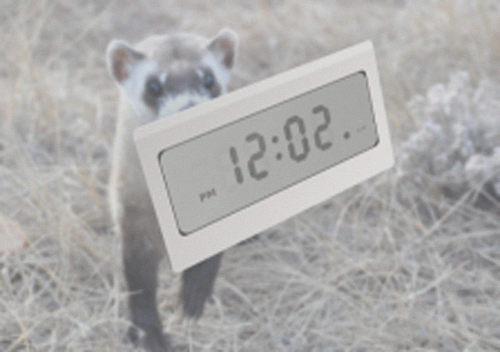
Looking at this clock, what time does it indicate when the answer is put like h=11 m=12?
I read h=12 m=2
